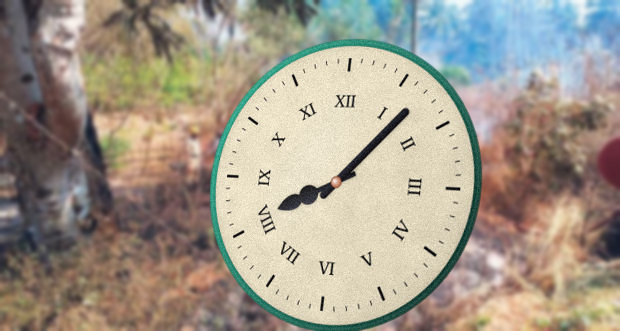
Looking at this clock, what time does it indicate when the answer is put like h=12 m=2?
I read h=8 m=7
